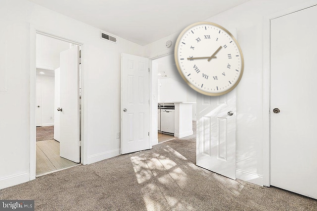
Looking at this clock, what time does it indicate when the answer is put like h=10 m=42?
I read h=1 m=45
